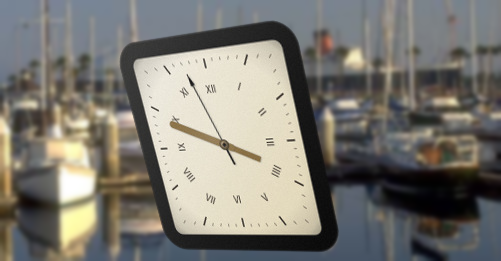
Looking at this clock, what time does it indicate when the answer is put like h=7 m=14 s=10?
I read h=3 m=48 s=57
